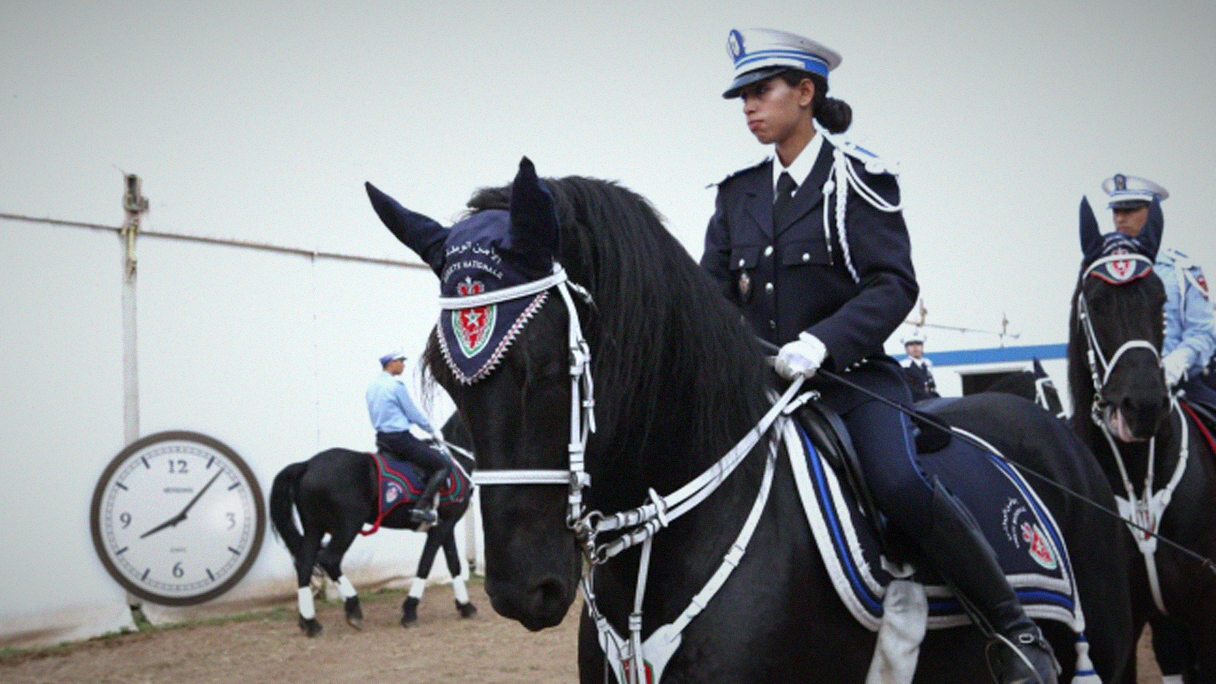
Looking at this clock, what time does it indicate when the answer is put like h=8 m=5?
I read h=8 m=7
